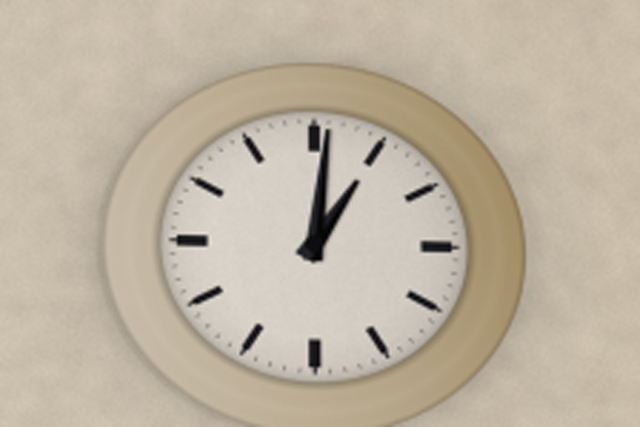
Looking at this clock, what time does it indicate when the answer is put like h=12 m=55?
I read h=1 m=1
